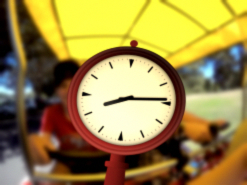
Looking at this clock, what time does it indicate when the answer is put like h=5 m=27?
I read h=8 m=14
